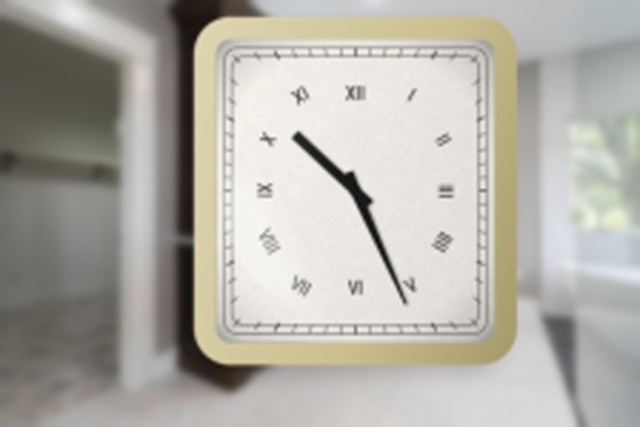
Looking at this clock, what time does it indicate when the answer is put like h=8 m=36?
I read h=10 m=26
